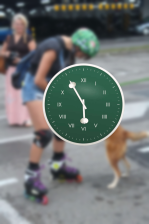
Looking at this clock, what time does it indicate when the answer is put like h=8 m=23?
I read h=5 m=55
